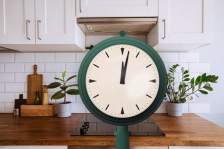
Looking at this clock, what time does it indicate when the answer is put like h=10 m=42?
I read h=12 m=2
